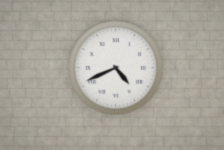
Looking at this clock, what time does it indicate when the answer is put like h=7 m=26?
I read h=4 m=41
